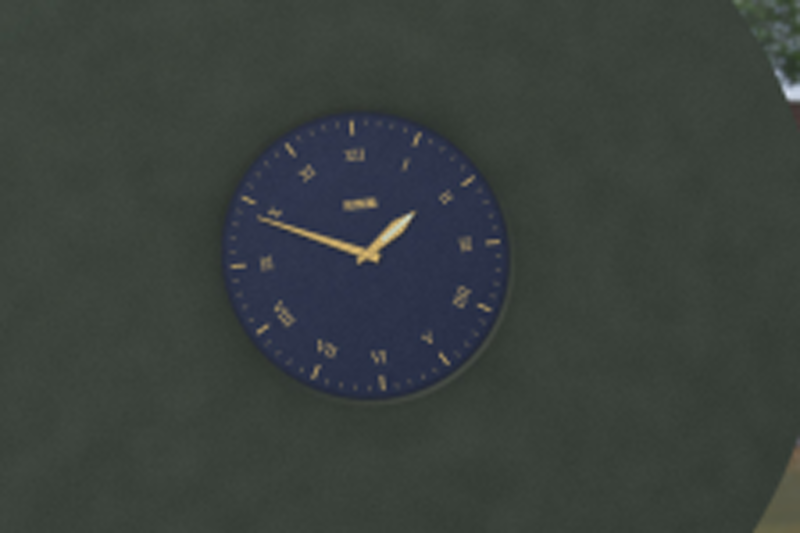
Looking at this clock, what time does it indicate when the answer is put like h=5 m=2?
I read h=1 m=49
